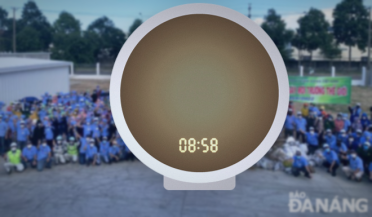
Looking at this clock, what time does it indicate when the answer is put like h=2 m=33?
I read h=8 m=58
